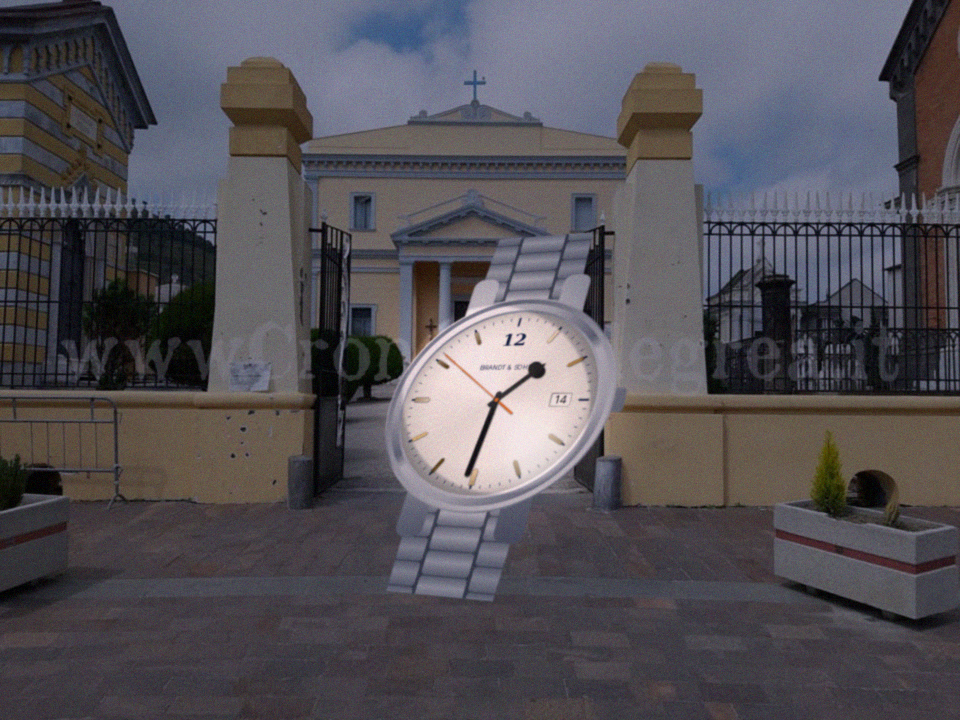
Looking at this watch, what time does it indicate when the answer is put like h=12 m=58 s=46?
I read h=1 m=30 s=51
